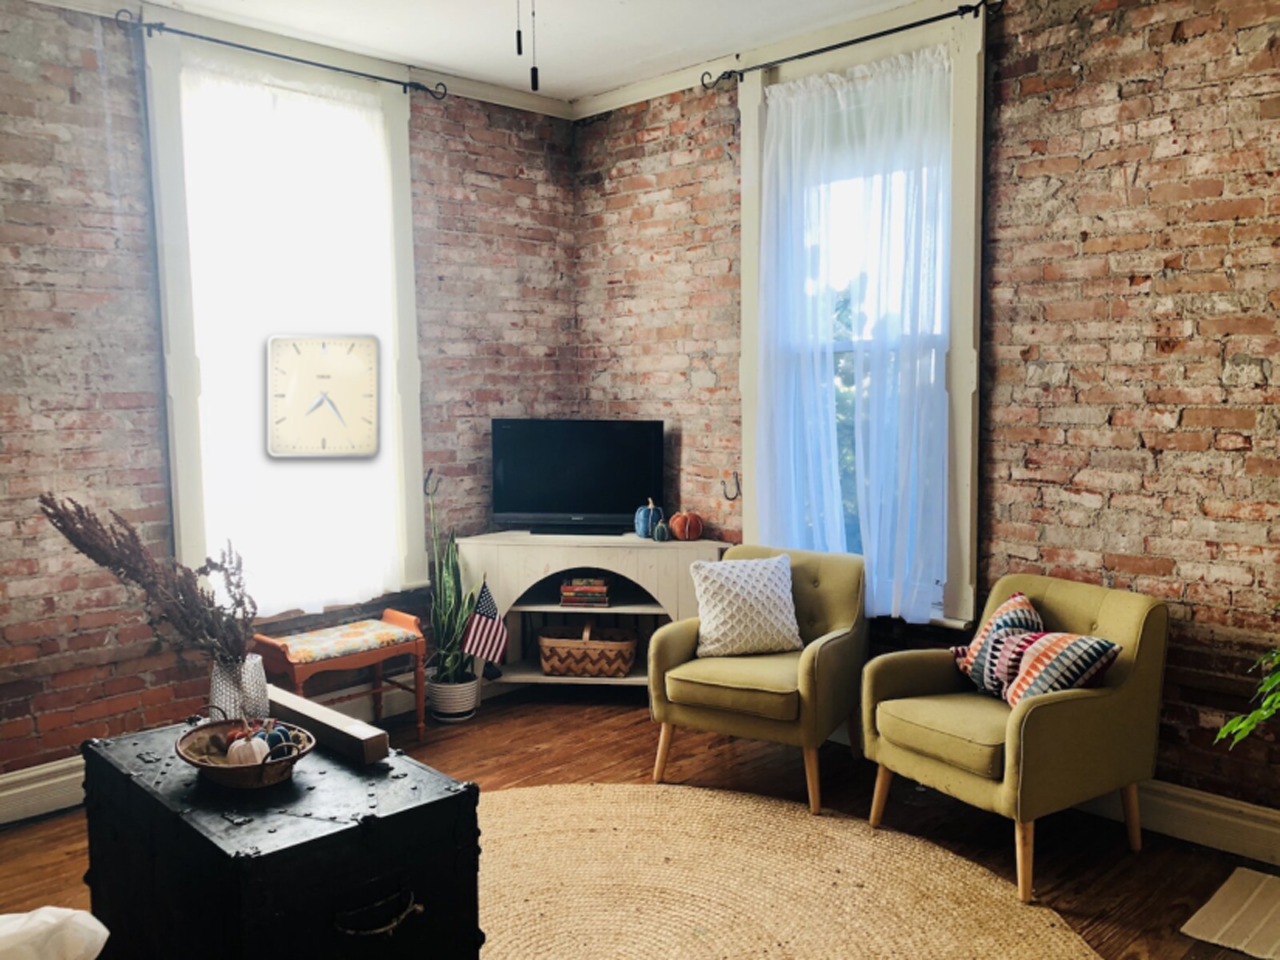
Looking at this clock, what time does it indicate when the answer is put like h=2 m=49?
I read h=7 m=24
